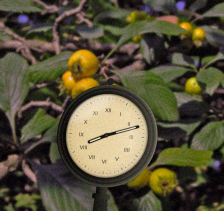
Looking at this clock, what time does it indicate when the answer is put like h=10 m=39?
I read h=8 m=12
